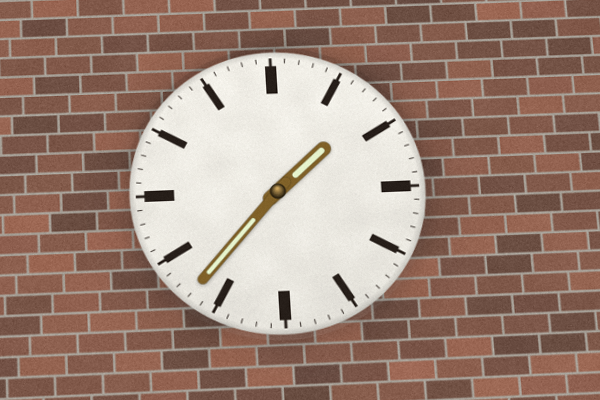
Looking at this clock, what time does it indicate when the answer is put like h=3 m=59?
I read h=1 m=37
